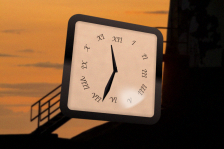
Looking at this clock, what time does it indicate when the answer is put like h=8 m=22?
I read h=11 m=33
